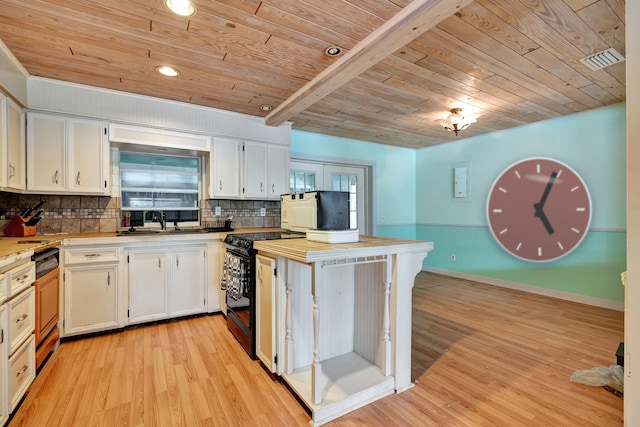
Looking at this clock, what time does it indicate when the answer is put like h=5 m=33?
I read h=5 m=4
